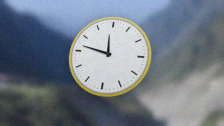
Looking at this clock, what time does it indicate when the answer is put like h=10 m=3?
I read h=11 m=47
